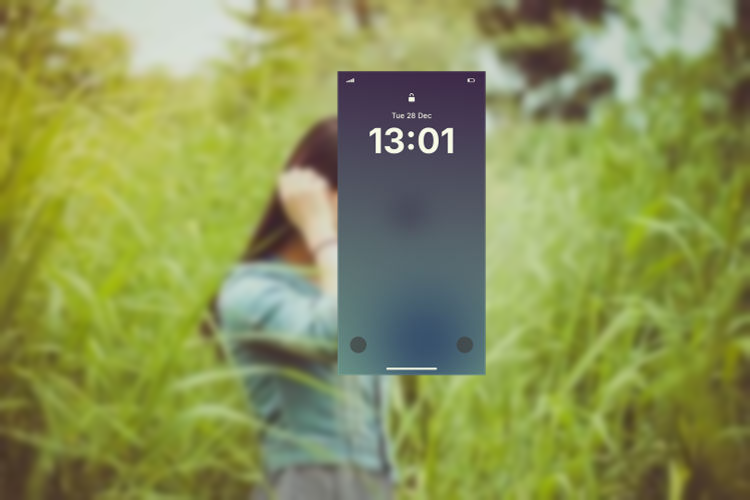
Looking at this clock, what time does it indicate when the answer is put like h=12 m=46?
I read h=13 m=1
